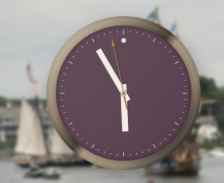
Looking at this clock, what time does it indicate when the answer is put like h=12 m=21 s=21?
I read h=5 m=54 s=58
